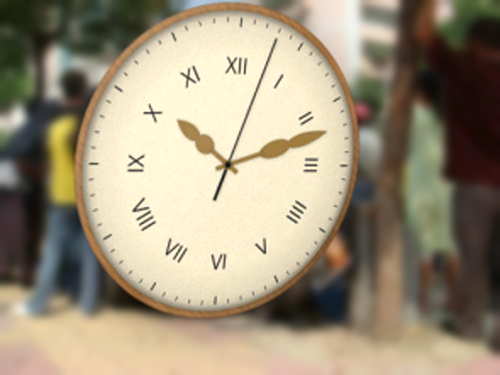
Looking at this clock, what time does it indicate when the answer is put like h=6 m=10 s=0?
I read h=10 m=12 s=3
